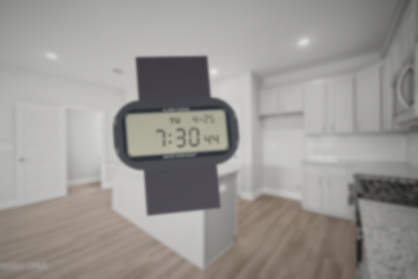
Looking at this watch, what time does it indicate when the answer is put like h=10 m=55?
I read h=7 m=30
